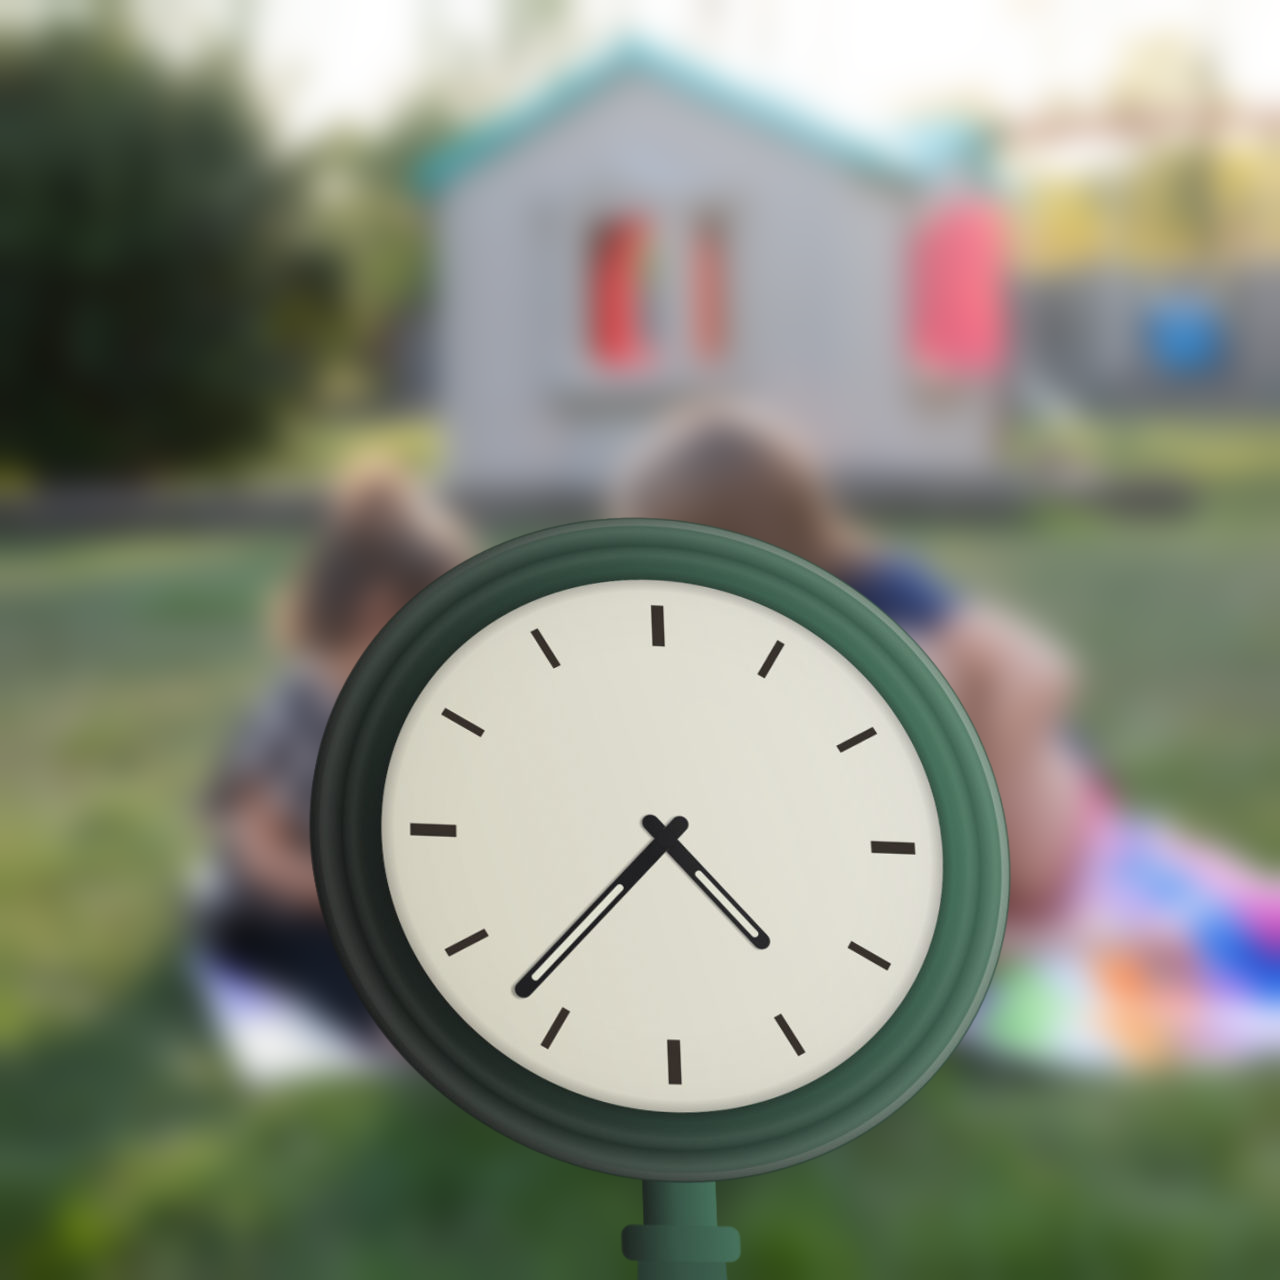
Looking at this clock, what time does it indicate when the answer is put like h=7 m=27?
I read h=4 m=37
